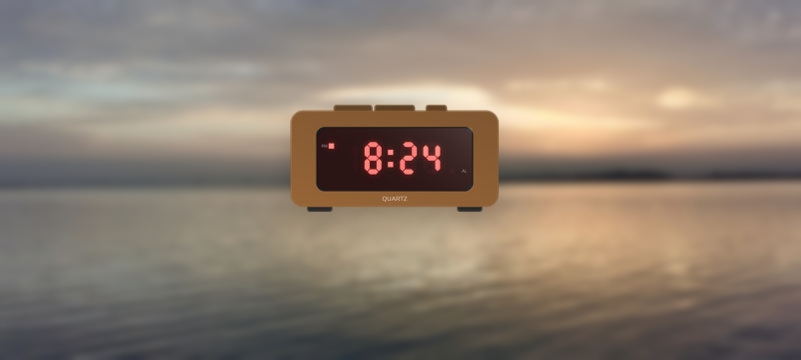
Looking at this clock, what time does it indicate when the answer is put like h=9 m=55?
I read h=8 m=24
